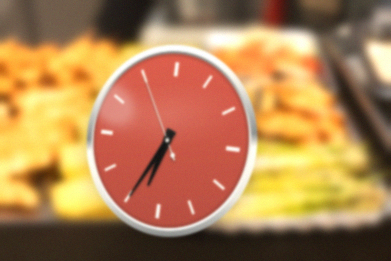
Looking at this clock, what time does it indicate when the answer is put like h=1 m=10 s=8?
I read h=6 m=34 s=55
